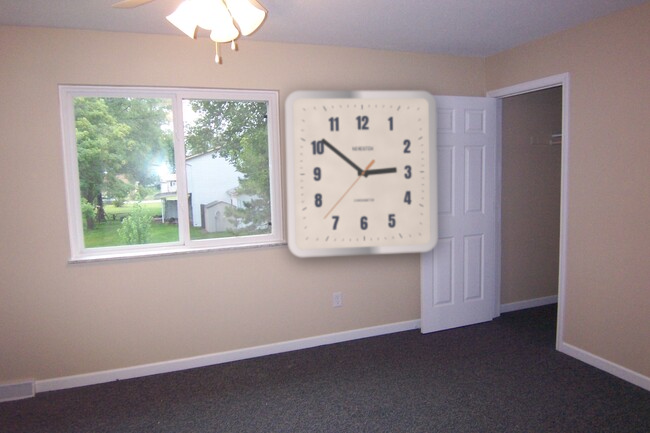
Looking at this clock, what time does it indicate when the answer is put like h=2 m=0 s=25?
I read h=2 m=51 s=37
